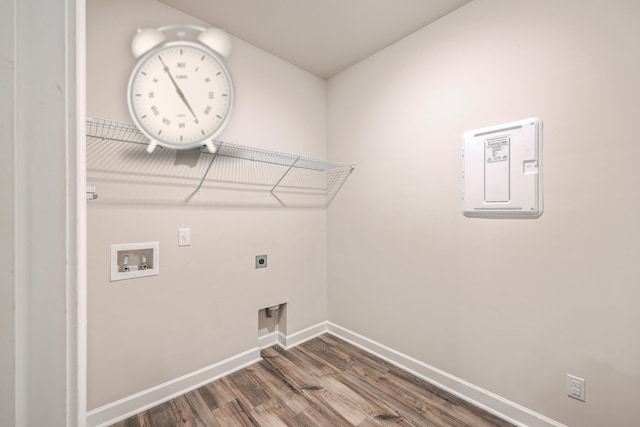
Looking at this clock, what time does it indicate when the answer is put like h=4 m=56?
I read h=4 m=55
